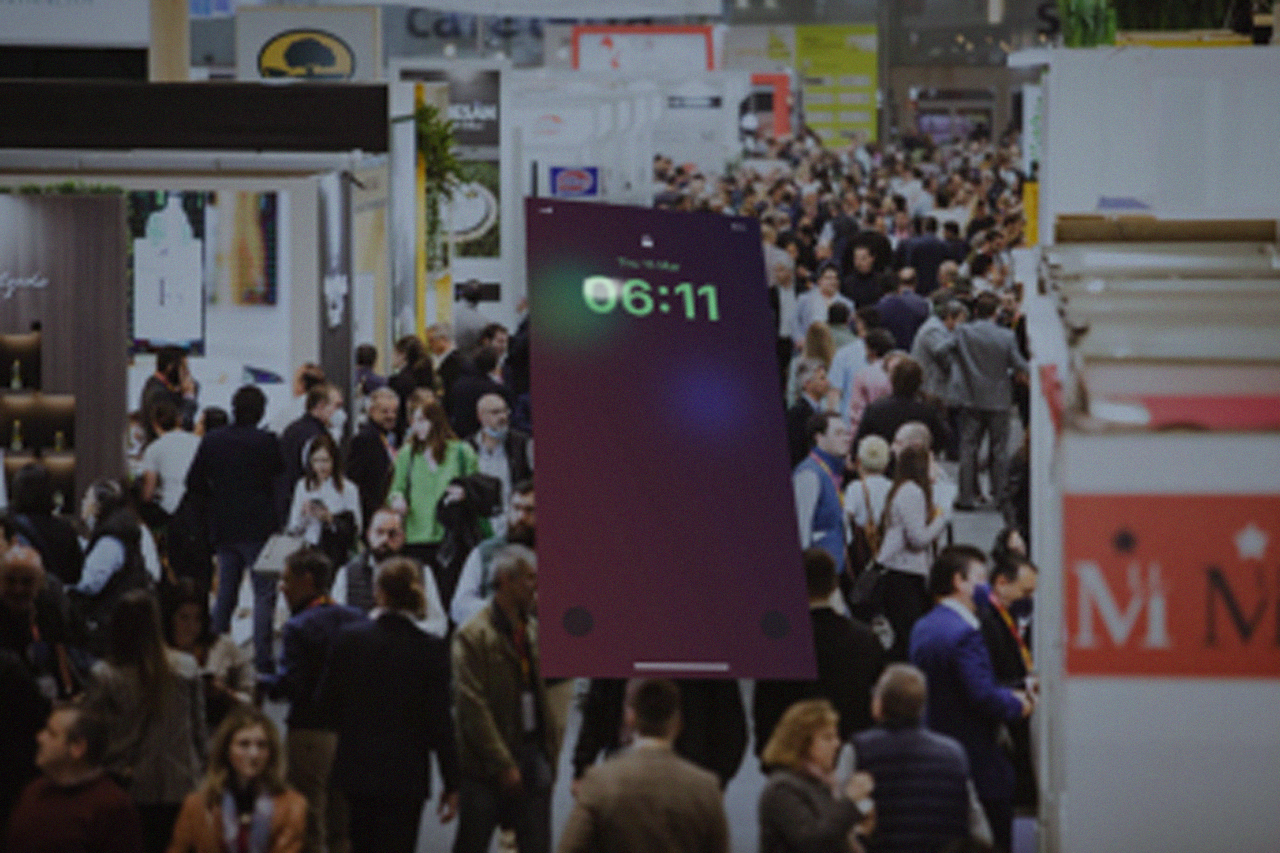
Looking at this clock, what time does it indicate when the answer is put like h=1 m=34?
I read h=6 m=11
